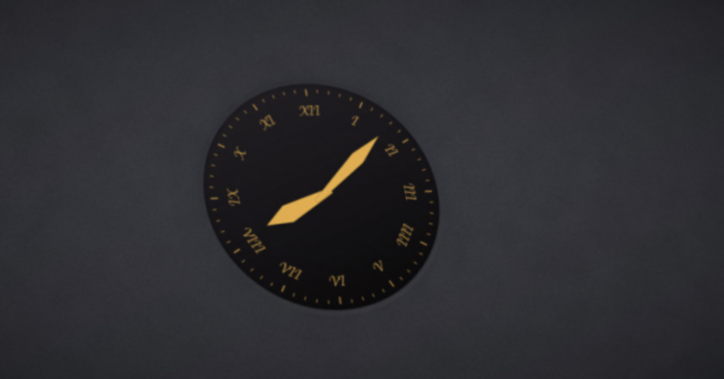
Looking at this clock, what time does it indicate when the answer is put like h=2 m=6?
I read h=8 m=8
